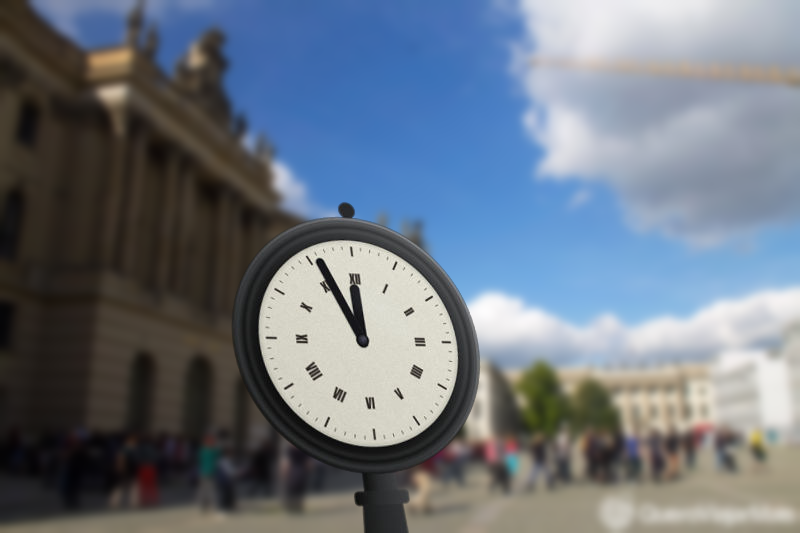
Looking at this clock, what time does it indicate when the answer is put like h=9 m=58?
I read h=11 m=56
